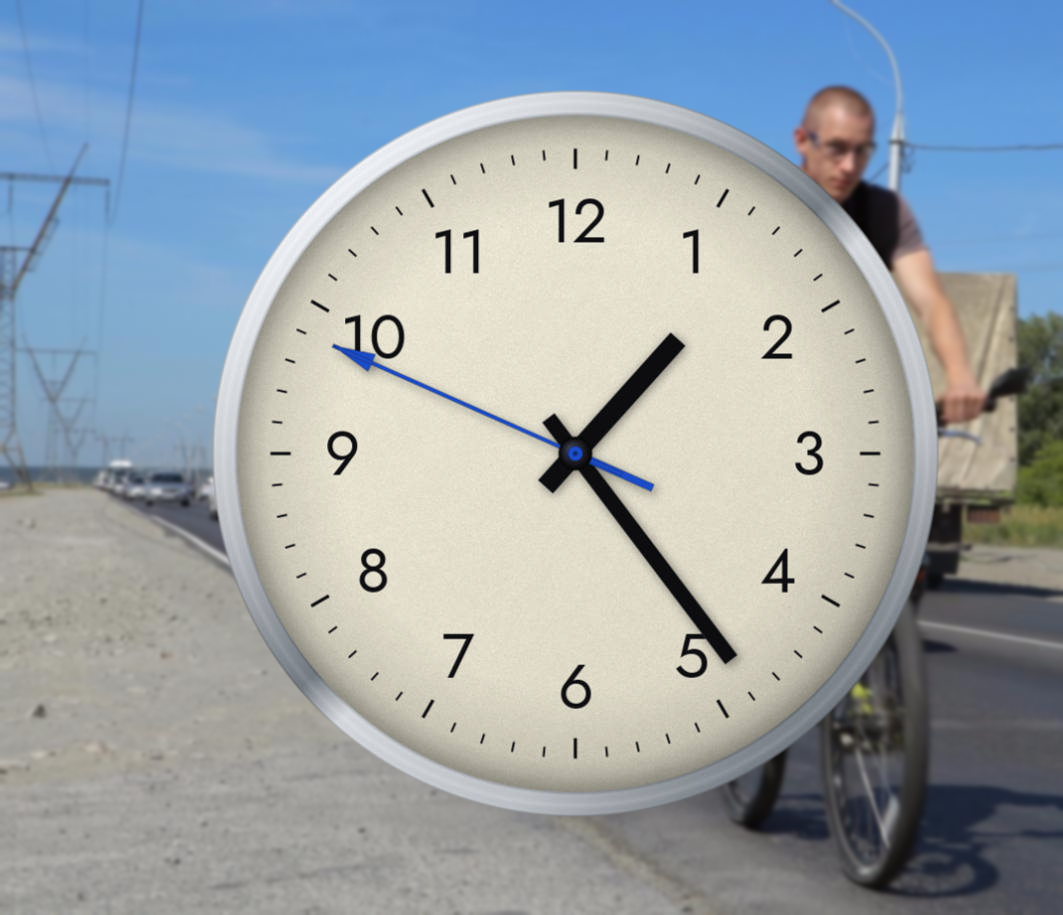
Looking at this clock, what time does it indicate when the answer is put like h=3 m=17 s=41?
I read h=1 m=23 s=49
